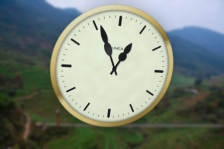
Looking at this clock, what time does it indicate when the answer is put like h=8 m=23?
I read h=12 m=56
